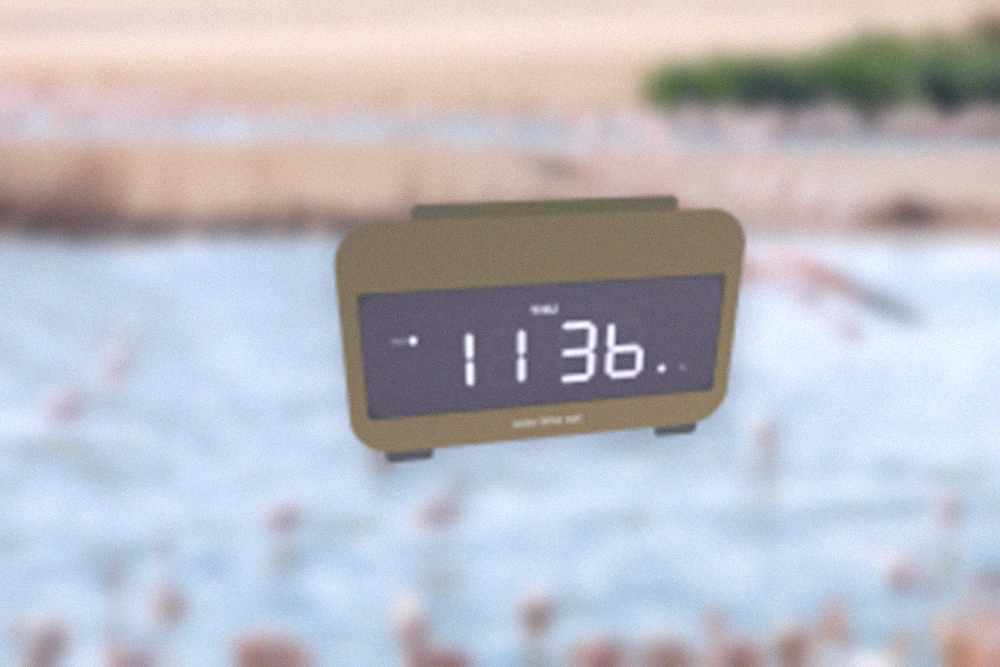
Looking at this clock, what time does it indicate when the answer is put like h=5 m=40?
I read h=11 m=36
